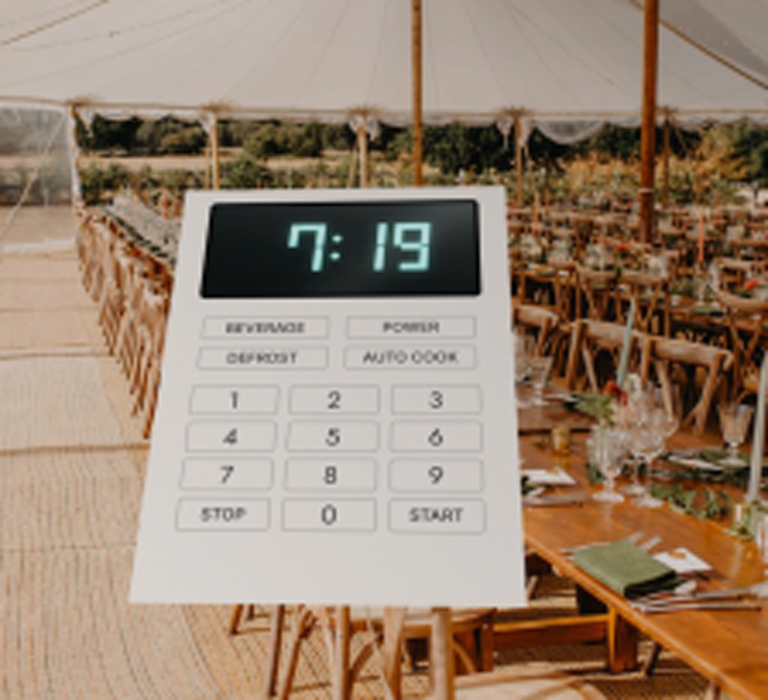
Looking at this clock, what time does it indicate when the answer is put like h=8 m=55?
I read h=7 m=19
